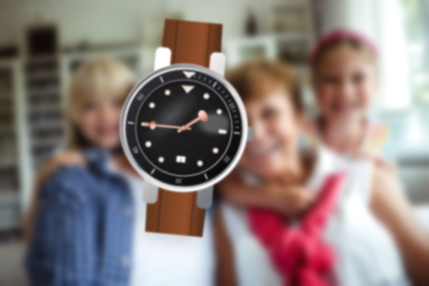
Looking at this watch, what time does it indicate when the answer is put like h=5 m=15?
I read h=1 m=45
